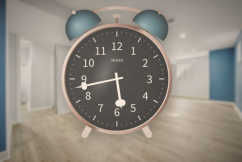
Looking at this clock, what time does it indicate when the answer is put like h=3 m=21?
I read h=5 m=43
